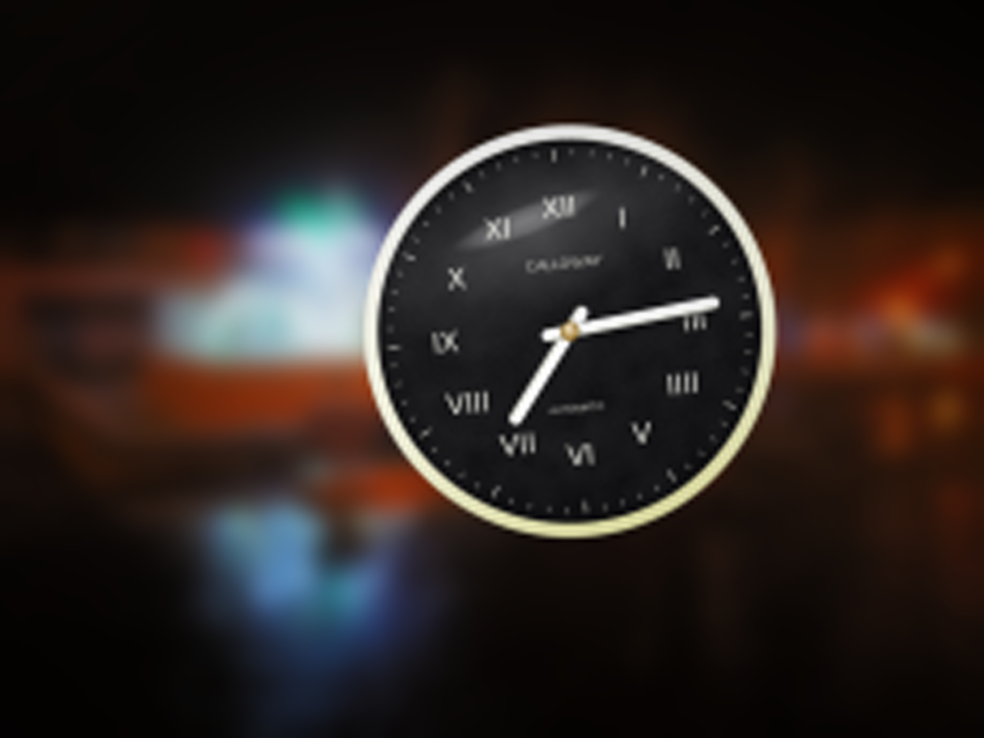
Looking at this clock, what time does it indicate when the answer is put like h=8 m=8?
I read h=7 m=14
